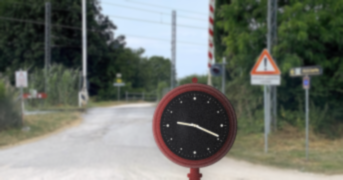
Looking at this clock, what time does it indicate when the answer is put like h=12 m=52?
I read h=9 m=19
